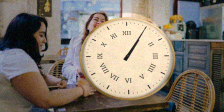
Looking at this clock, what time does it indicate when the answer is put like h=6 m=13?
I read h=1 m=5
